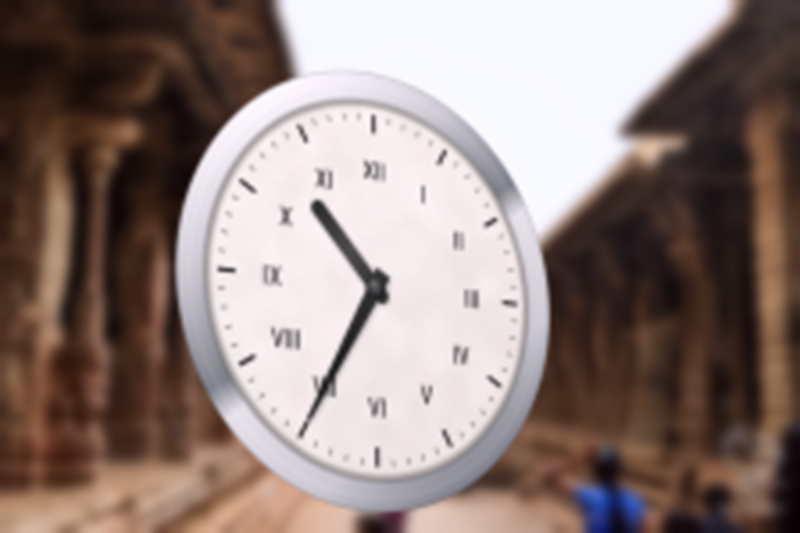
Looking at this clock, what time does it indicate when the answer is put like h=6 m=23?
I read h=10 m=35
